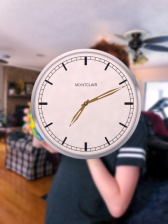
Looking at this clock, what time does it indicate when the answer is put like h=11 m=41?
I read h=7 m=11
